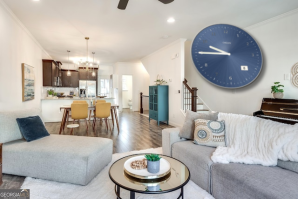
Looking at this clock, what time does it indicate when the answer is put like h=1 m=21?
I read h=9 m=45
